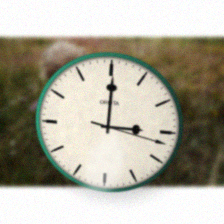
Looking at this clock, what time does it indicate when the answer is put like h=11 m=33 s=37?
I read h=3 m=0 s=17
